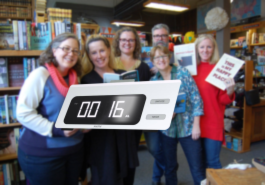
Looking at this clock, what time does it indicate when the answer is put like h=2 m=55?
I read h=0 m=16
